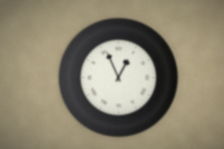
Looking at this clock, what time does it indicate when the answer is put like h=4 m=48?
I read h=12 m=56
